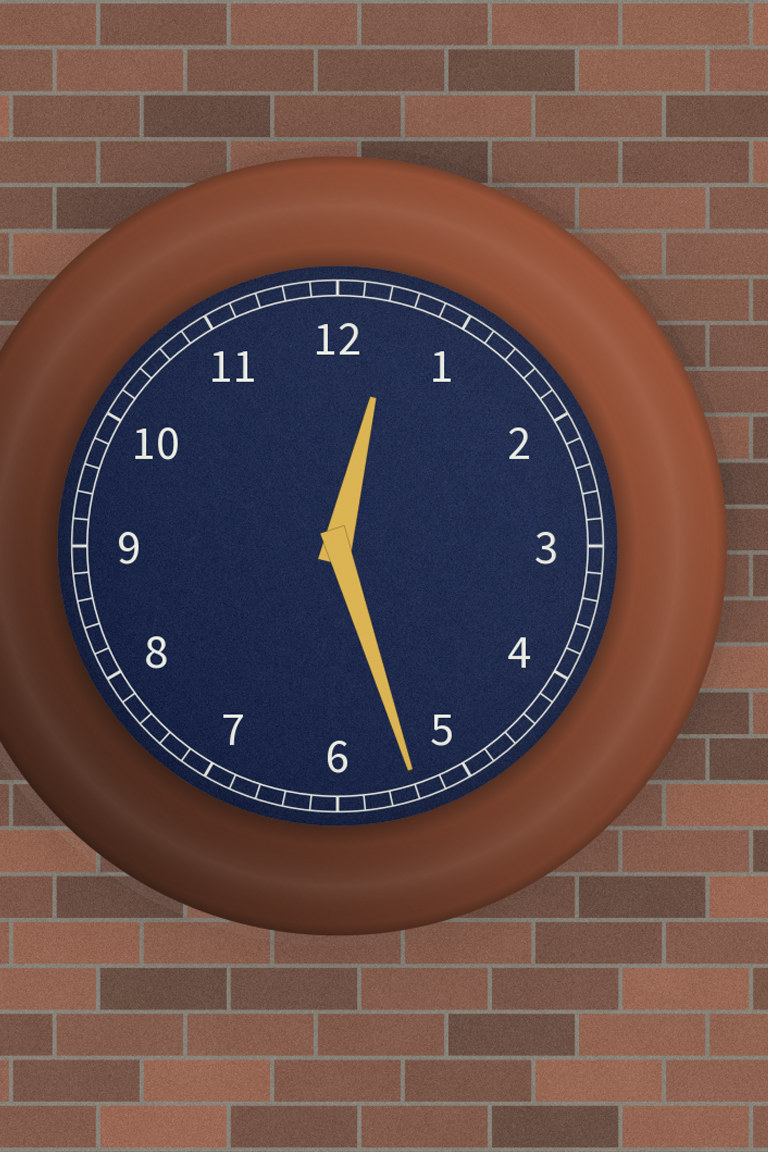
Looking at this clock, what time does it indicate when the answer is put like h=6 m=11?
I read h=12 m=27
